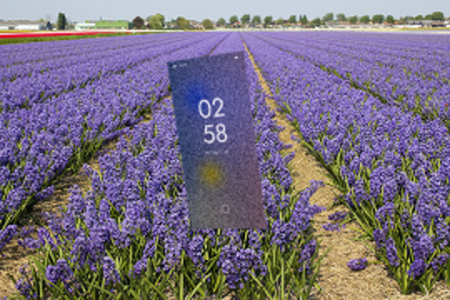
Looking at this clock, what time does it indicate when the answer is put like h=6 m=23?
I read h=2 m=58
